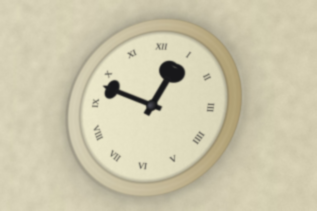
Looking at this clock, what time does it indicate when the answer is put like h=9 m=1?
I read h=12 m=48
